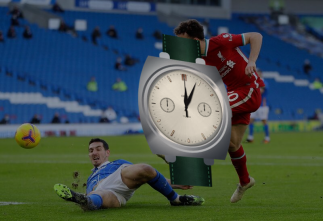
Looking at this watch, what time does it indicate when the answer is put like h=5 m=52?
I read h=12 m=4
